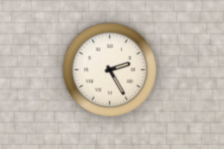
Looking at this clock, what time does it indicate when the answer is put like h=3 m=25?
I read h=2 m=25
